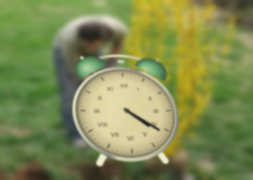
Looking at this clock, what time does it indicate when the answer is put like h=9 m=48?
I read h=4 m=21
